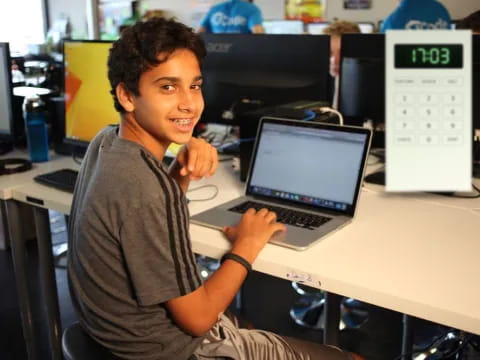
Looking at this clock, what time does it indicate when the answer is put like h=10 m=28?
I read h=17 m=3
